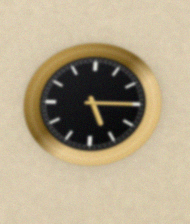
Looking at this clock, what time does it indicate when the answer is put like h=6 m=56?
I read h=5 m=15
